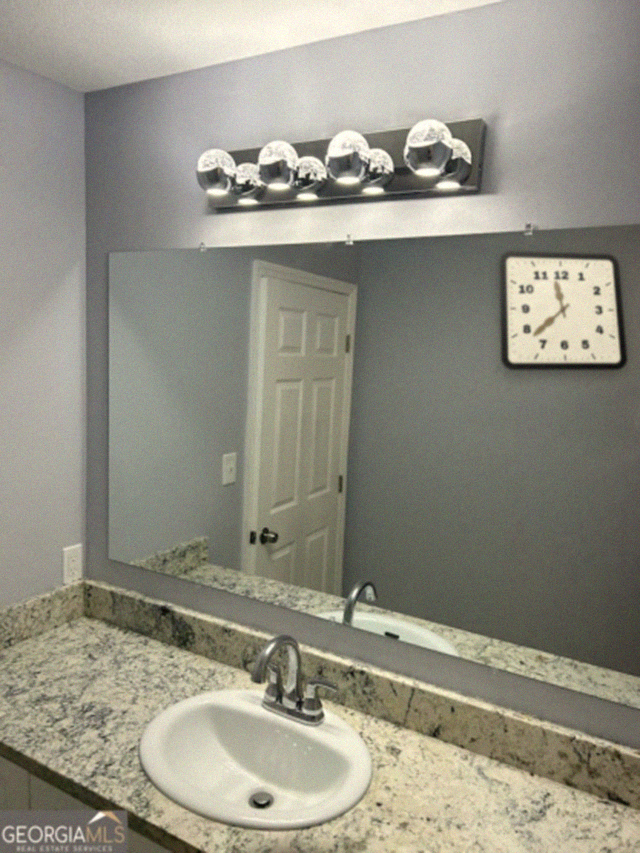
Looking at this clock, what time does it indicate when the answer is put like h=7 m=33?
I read h=11 m=38
